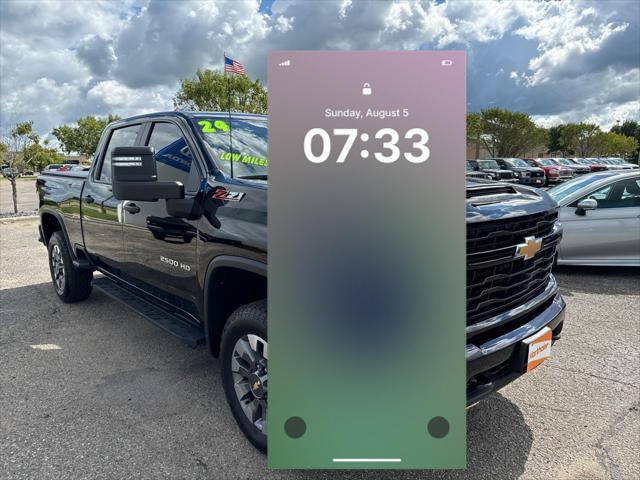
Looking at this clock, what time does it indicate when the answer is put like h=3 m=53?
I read h=7 m=33
